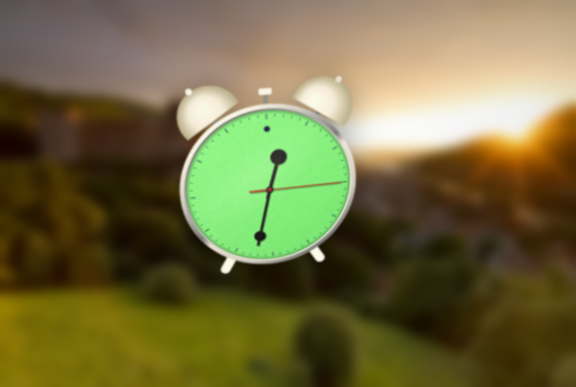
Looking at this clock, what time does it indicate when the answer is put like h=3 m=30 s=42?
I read h=12 m=32 s=15
